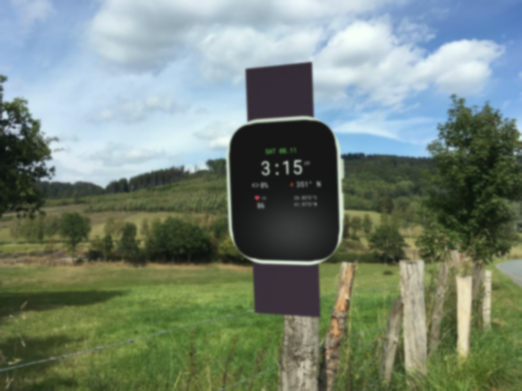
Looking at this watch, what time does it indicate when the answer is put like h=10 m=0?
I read h=3 m=15
